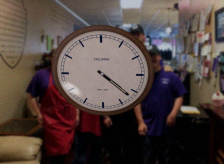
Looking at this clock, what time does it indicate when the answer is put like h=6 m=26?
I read h=4 m=22
